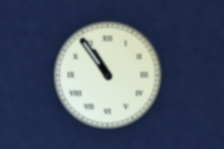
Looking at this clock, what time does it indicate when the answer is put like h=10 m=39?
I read h=10 m=54
